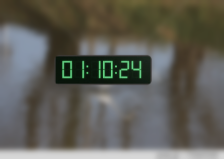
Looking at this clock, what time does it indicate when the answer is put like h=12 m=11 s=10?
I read h=1 m=10 s=24
